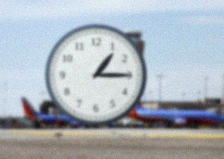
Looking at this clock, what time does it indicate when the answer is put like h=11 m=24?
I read h=1 m=15
